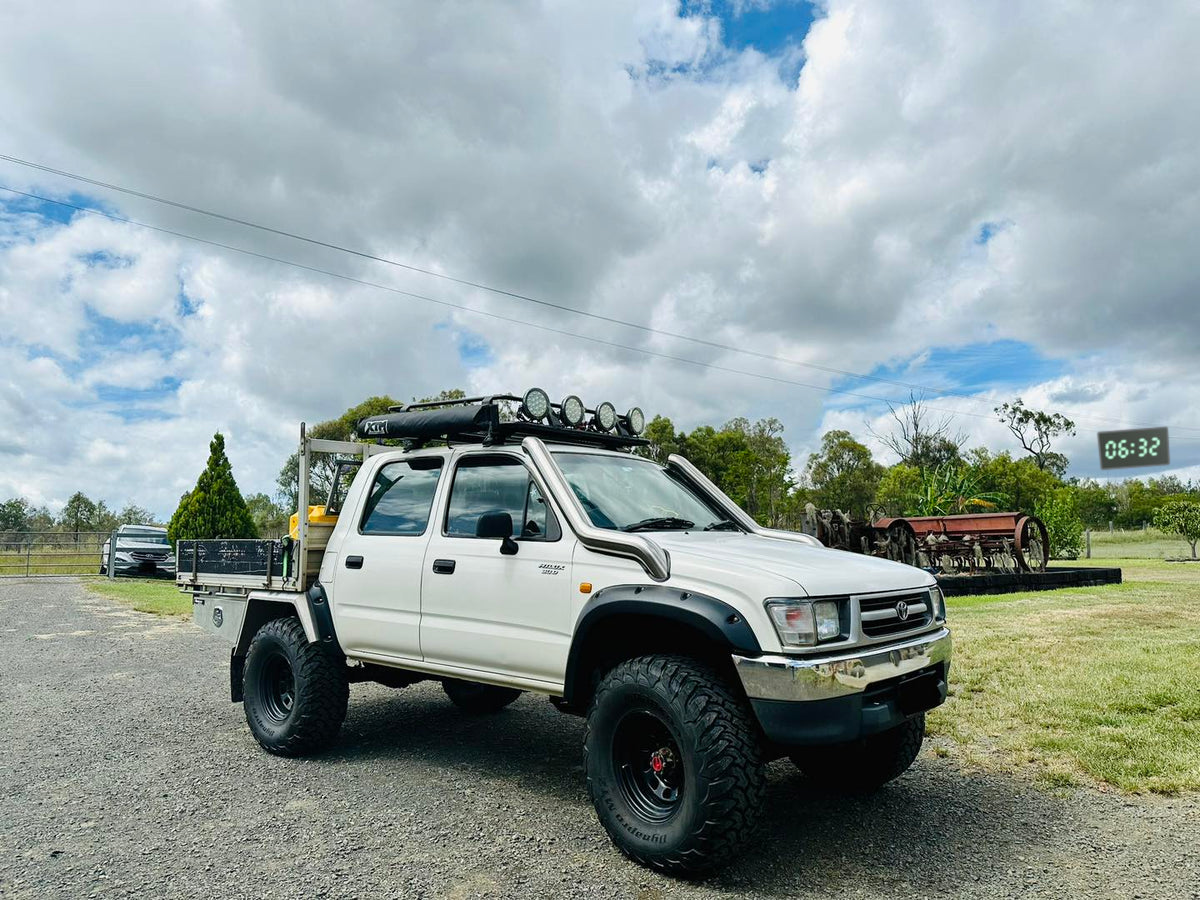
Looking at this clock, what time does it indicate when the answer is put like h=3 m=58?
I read h=6 m=32
